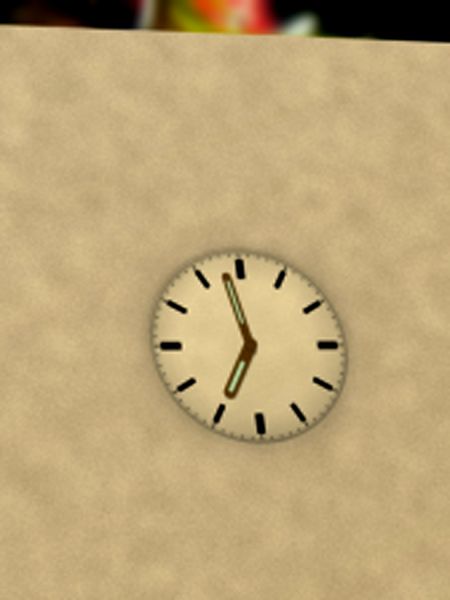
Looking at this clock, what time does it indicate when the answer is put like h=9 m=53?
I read h=6 m=58
